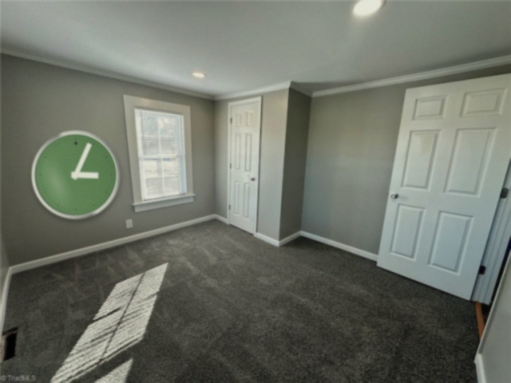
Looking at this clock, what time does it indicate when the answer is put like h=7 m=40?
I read h=3 m=4
